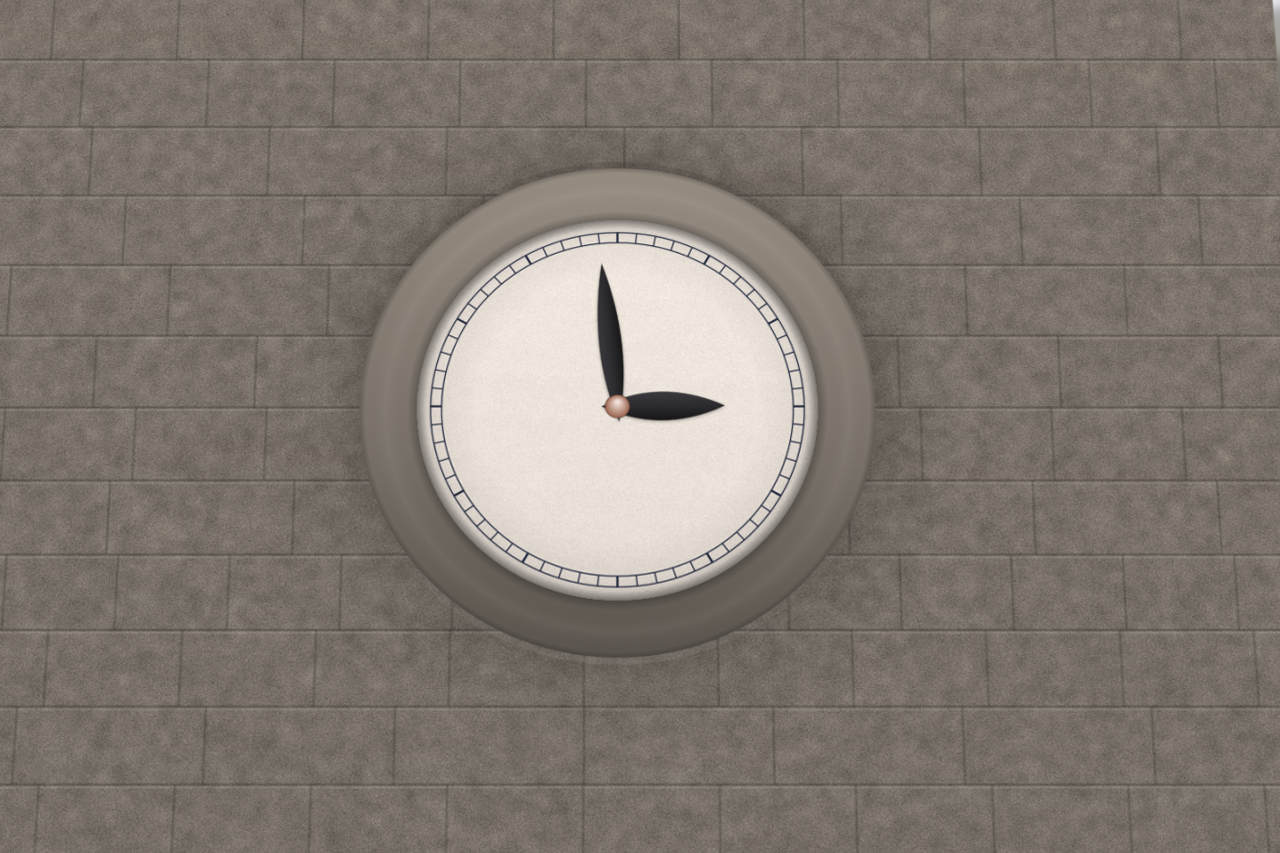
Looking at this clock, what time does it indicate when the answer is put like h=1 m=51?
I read h=2 m=59
